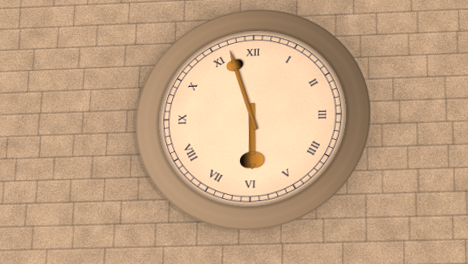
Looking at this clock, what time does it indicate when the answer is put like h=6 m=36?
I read h=5 m=57
